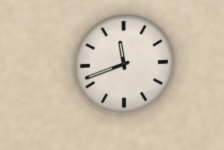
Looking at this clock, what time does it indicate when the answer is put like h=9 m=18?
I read h=11 m=42
